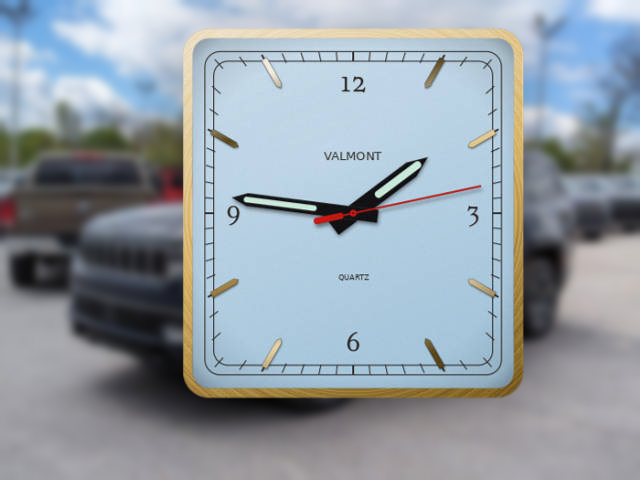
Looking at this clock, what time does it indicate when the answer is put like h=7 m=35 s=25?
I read h=1 m=46 s=13
